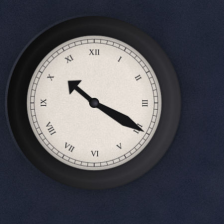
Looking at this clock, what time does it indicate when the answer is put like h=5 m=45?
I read h=10 m=20
